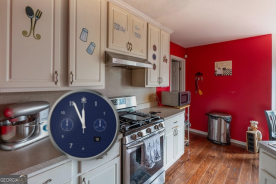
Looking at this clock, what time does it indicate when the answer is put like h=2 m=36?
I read h=11 m=56
